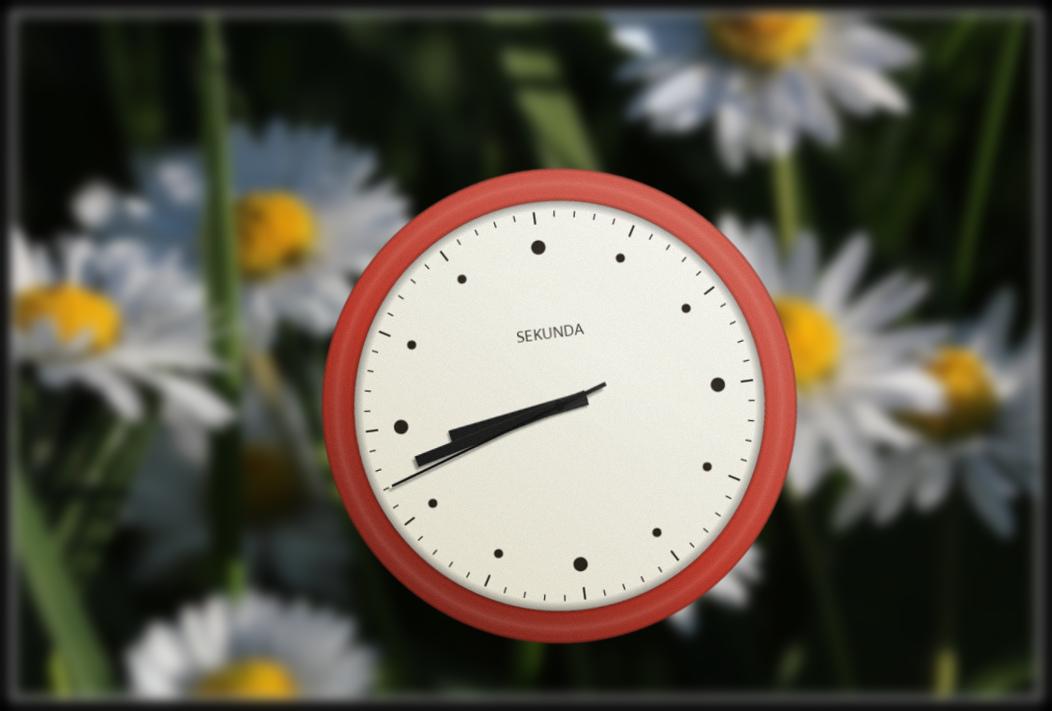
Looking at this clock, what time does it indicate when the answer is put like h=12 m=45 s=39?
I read h=8 m=42 s=42
